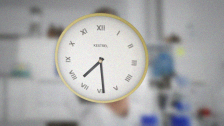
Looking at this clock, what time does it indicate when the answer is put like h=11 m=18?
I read h=7 m=29
